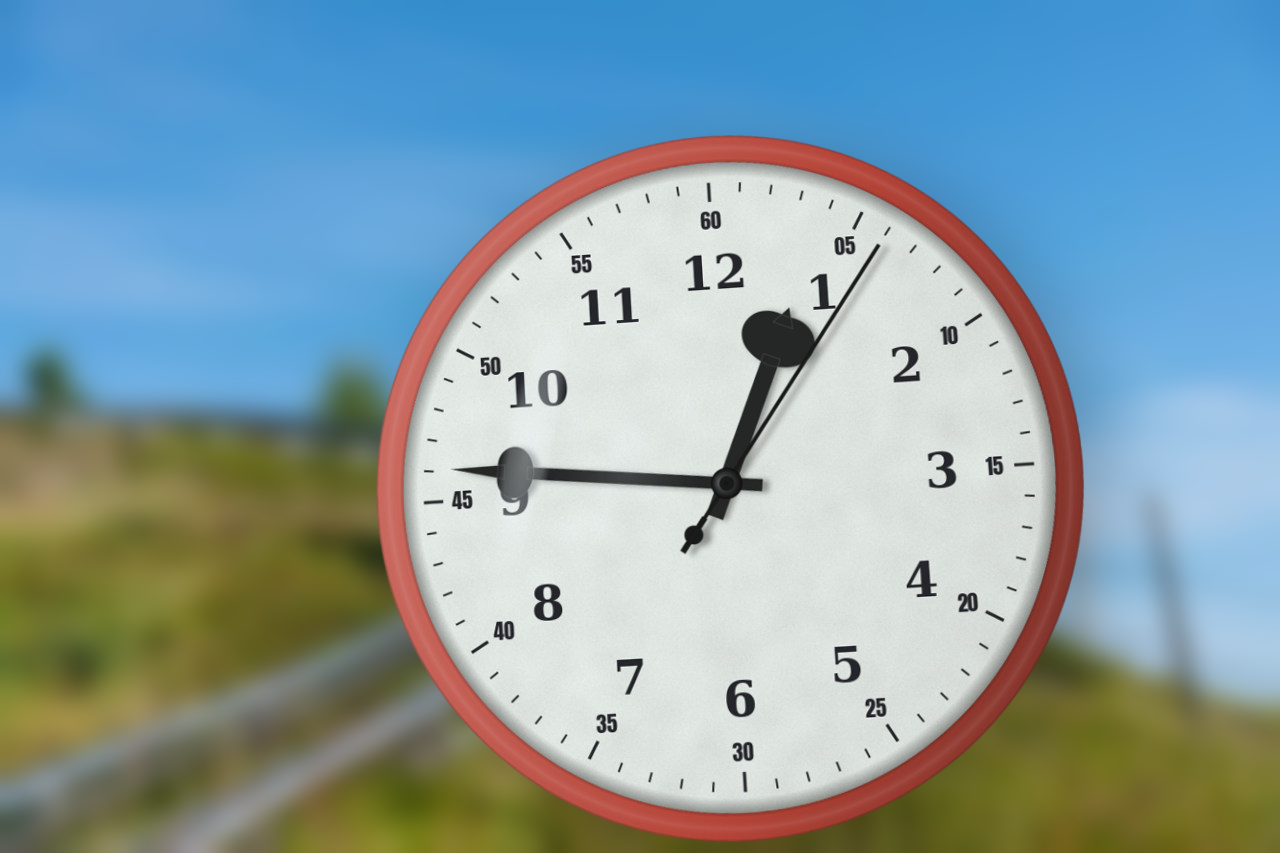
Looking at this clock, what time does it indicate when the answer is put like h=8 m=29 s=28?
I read h=12 m=46 s=6
